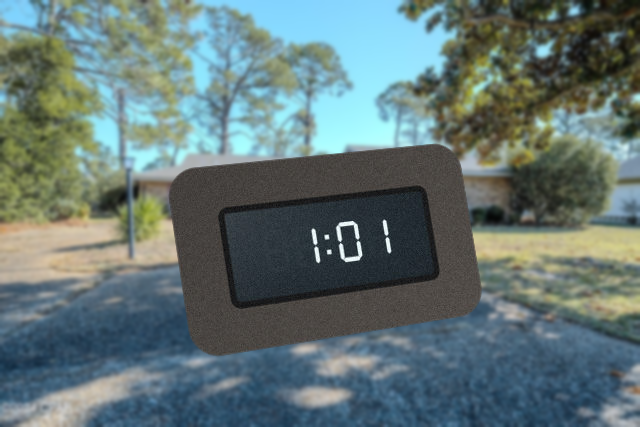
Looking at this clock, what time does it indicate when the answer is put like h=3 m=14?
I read h=1 m=1
